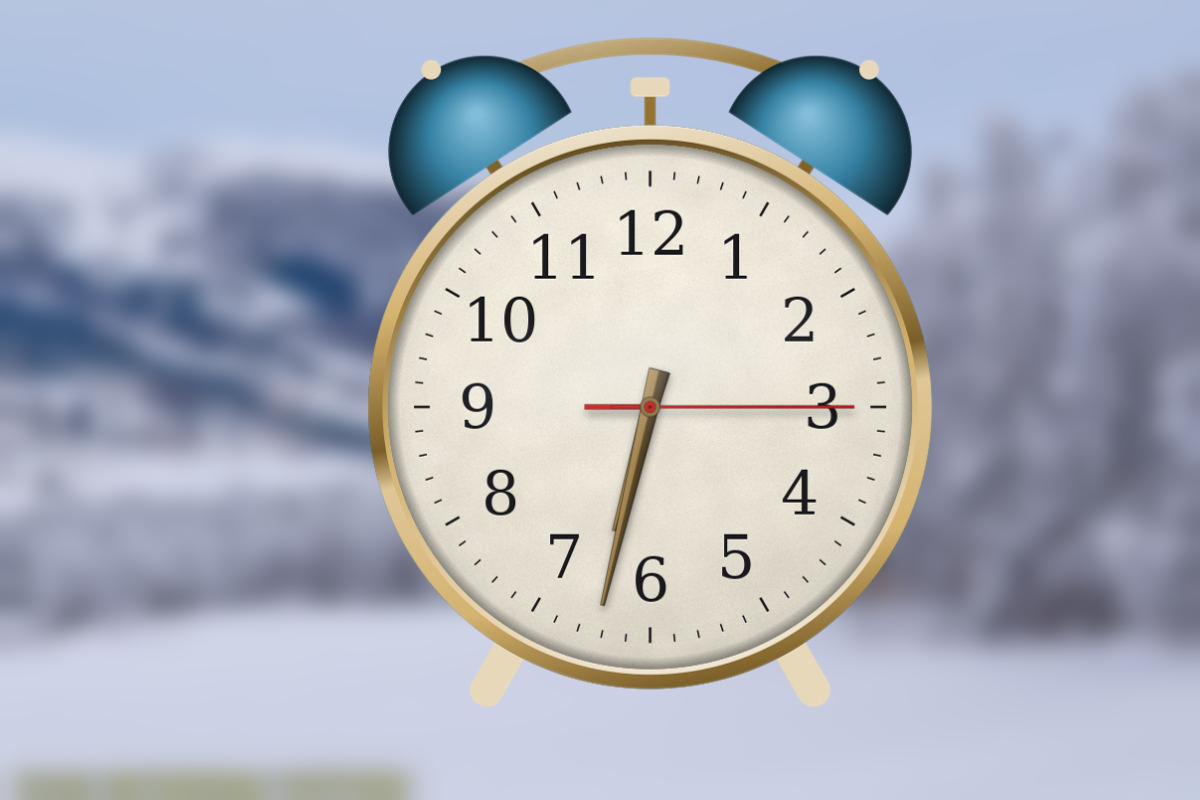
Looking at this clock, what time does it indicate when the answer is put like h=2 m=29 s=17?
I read h=6 m=32 s=15
